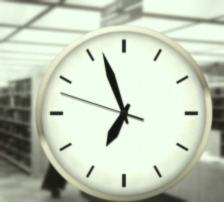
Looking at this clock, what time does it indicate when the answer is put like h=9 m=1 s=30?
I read h=6 m=56 s=48
